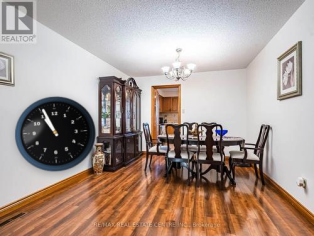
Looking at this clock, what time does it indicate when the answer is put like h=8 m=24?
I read h=10 m=56
